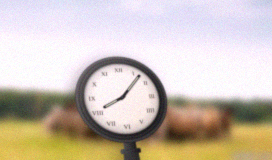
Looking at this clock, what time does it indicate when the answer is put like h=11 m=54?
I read h=8 m=7
